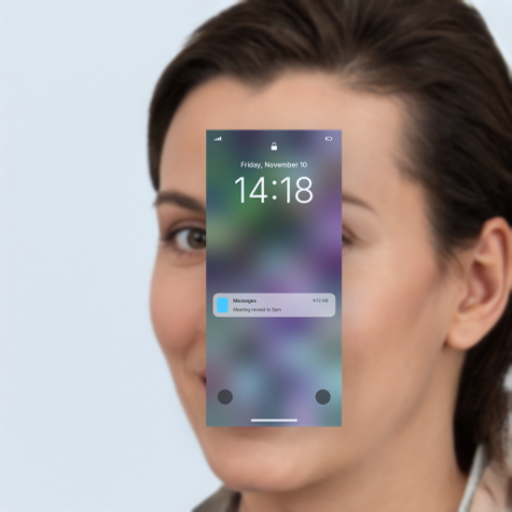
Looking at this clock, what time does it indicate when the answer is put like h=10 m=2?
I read h=14 m=18
